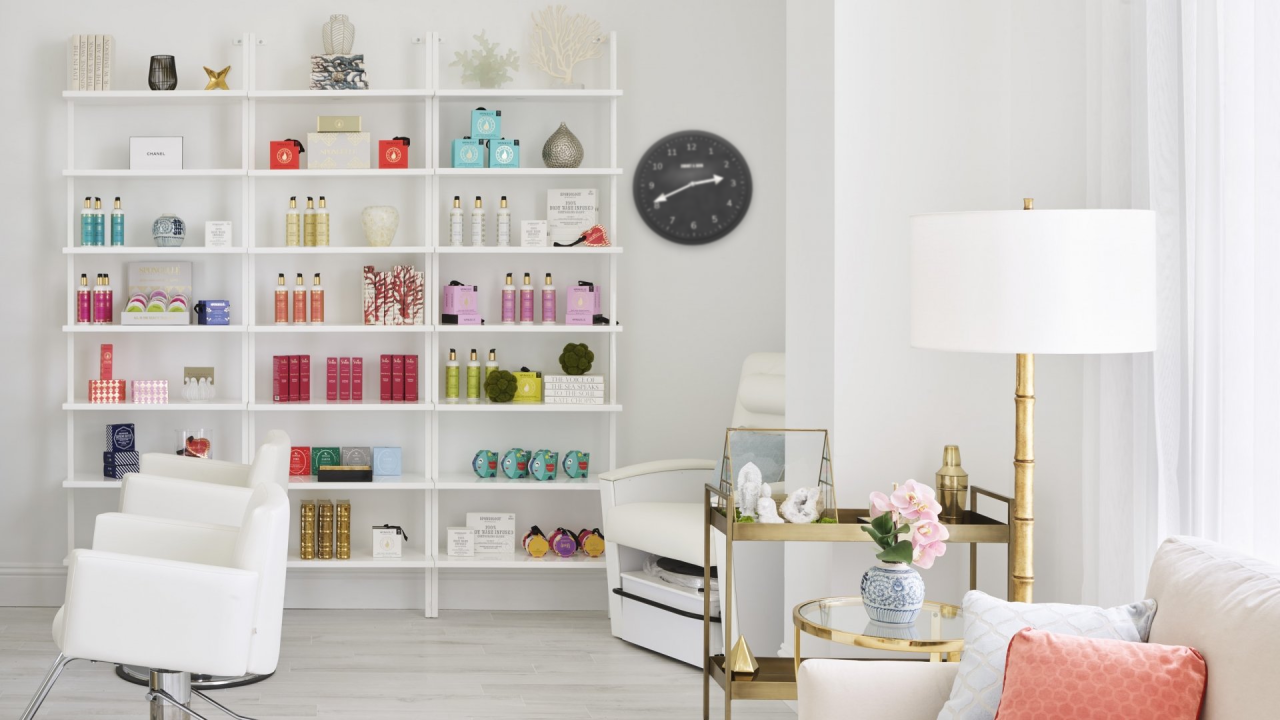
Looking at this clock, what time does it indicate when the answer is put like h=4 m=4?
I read h=2 m=41
